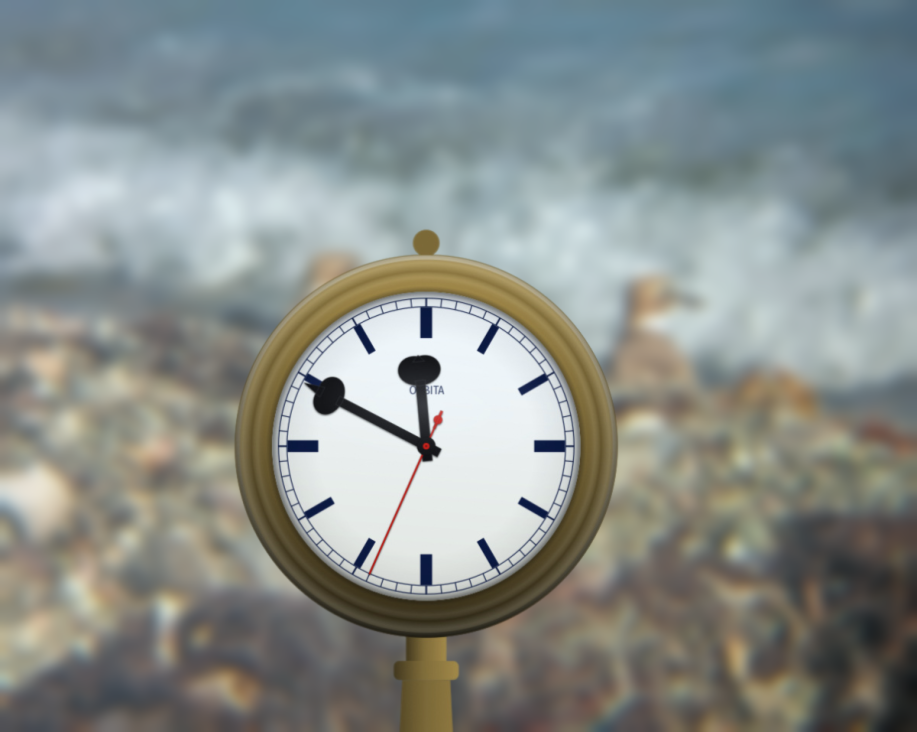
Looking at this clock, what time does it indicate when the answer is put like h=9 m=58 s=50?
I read h=11 m=49 s=34
